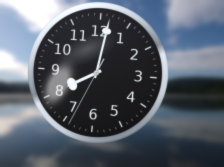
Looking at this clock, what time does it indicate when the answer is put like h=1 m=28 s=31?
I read h=8 m=1 s=34
